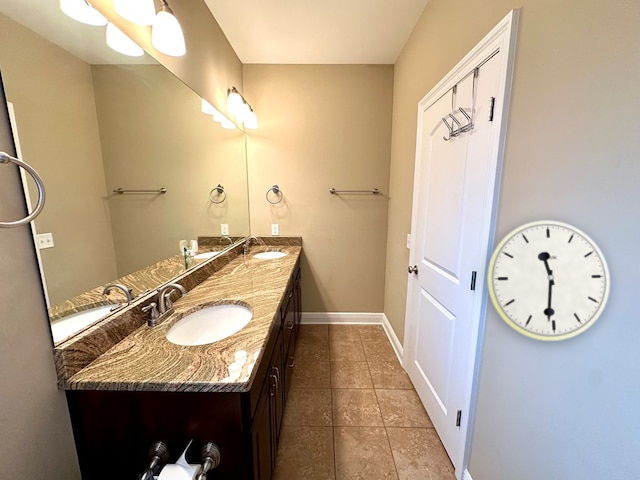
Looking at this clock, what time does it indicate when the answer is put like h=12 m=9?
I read h=11 m=31
